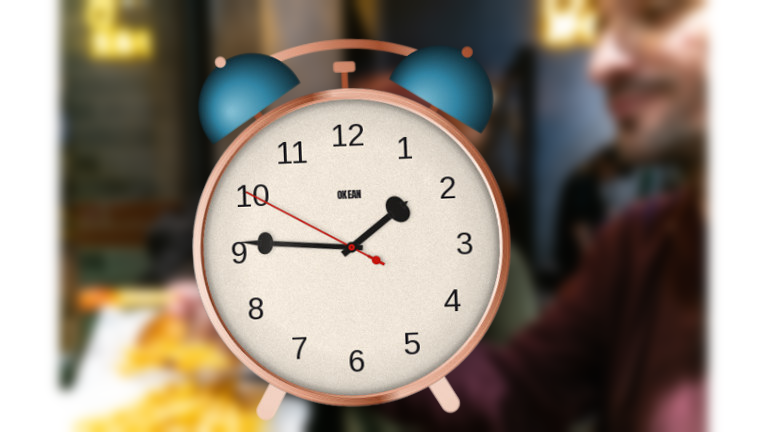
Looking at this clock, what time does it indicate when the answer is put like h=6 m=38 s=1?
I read h=1 m=45 s=50
